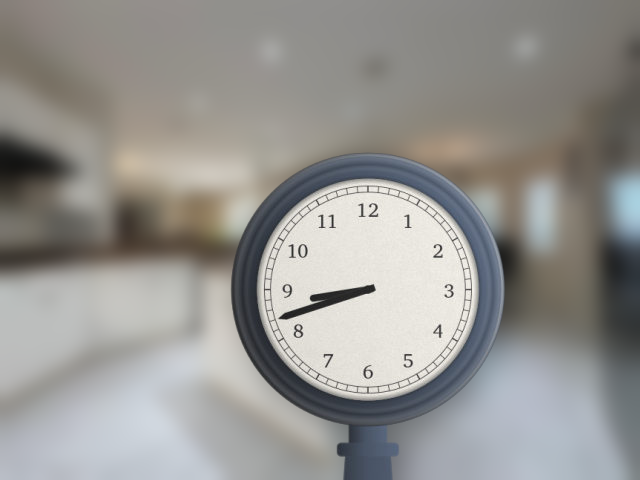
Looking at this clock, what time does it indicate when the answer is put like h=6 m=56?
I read h=8 m=42
